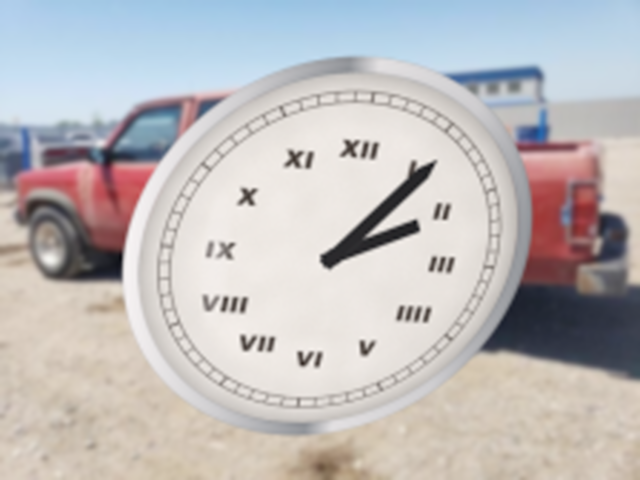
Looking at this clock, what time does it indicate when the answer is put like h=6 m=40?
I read h=2 m=6
